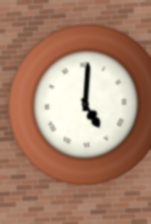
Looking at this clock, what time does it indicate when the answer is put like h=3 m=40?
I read h=5 m=1
